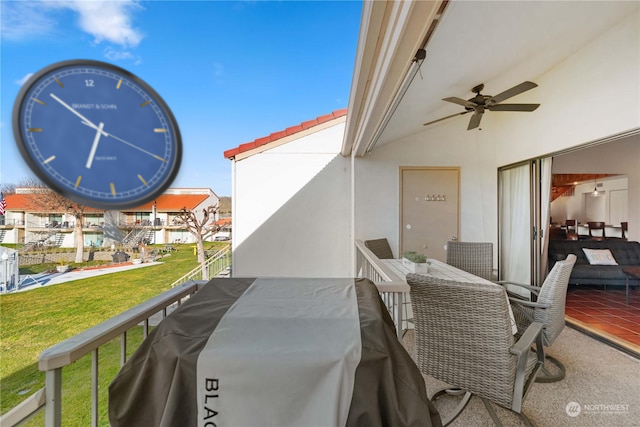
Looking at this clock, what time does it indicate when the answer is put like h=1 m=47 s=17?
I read h=6 m=52 s=20
